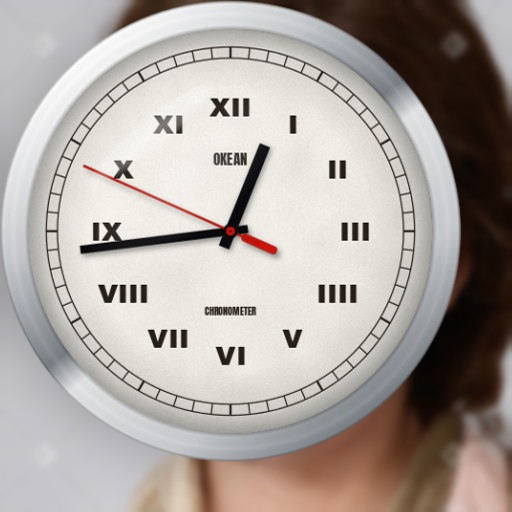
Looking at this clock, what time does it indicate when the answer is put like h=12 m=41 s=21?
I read h=12 m=43 s=49
